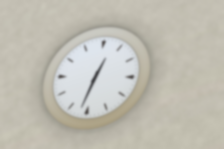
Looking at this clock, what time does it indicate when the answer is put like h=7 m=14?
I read h=12 m=32
